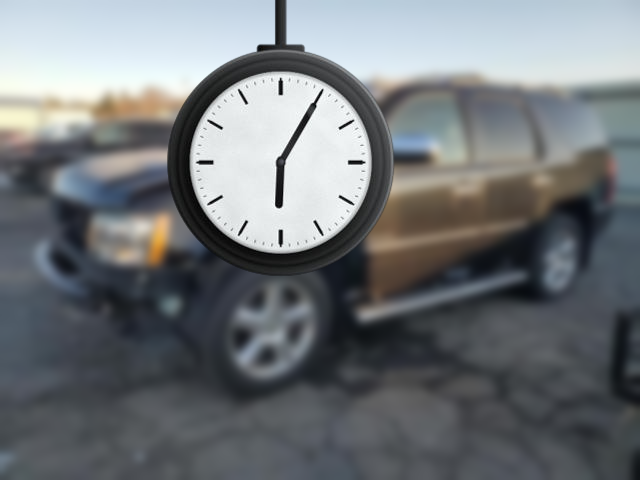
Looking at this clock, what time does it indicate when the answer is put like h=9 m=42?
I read h=6 m=5
